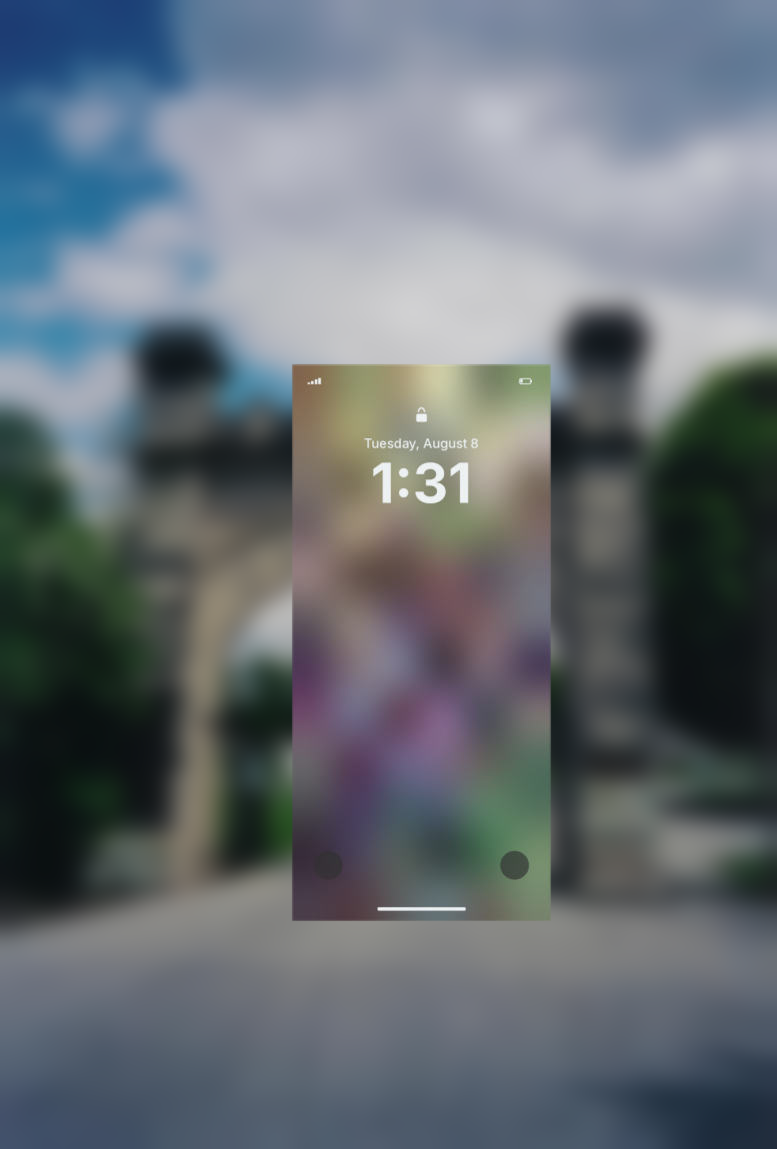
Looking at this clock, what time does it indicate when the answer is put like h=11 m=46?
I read h=1 m=31
